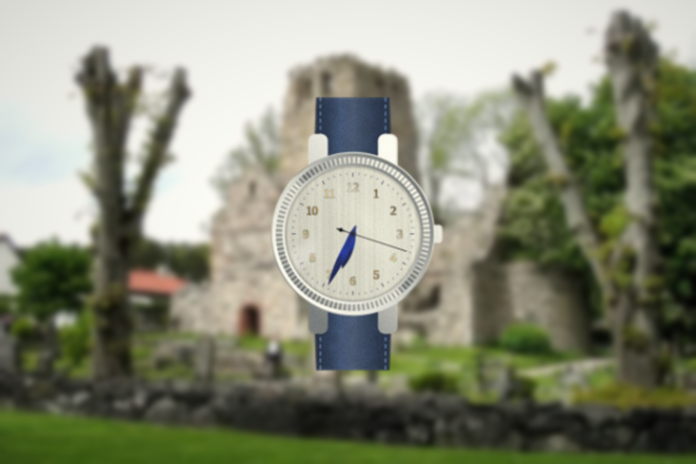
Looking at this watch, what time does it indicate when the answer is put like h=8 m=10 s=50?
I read h=6 m=34 s=18
